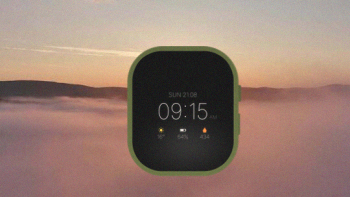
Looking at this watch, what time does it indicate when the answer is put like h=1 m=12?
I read h=9 m=15
